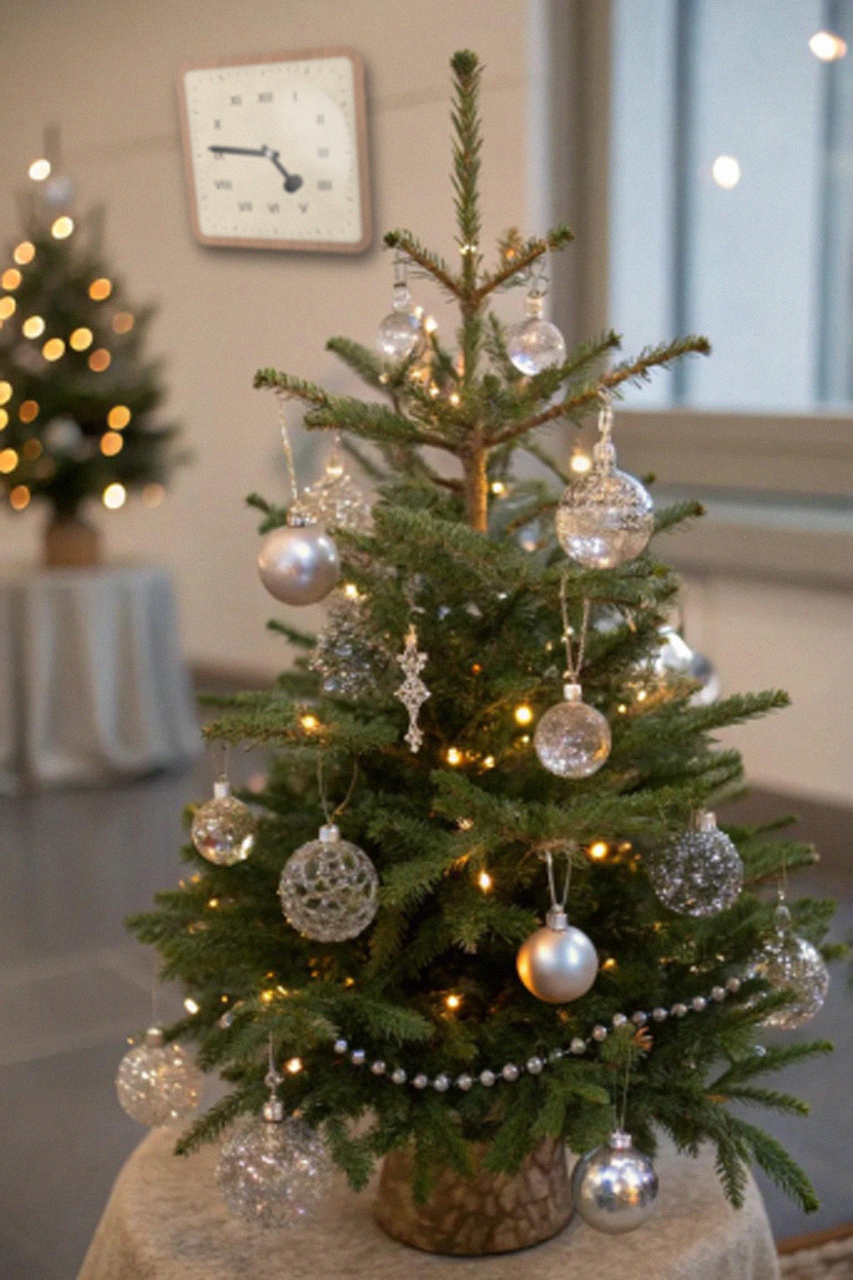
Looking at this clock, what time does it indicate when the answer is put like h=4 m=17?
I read h=4 m=46
